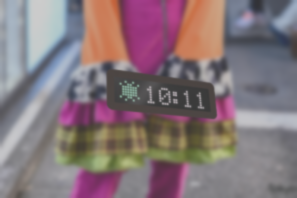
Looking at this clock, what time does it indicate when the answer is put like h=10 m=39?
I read h=10 m=11
